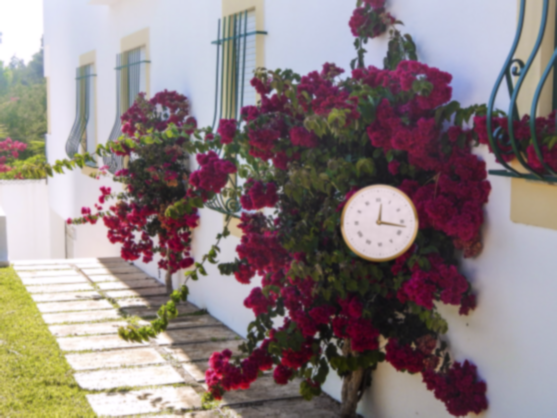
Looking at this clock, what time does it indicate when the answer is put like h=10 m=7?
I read h=12 m=17
